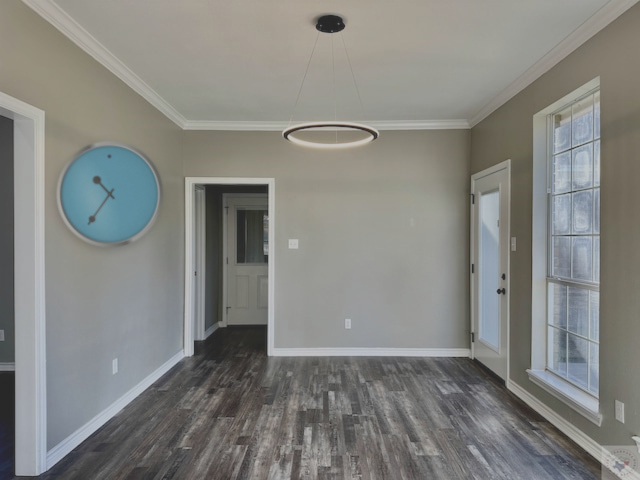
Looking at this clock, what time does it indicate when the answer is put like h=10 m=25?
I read h=10 m=36
